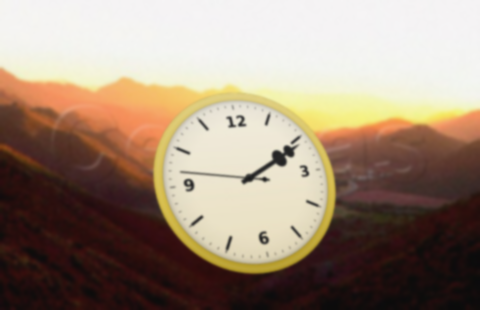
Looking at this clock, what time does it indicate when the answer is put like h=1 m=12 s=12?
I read h=2 m=10 s=47
